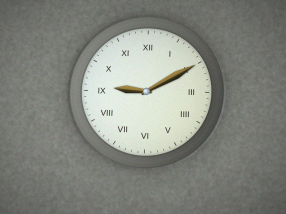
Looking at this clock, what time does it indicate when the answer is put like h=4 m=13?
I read h=9 m=10
